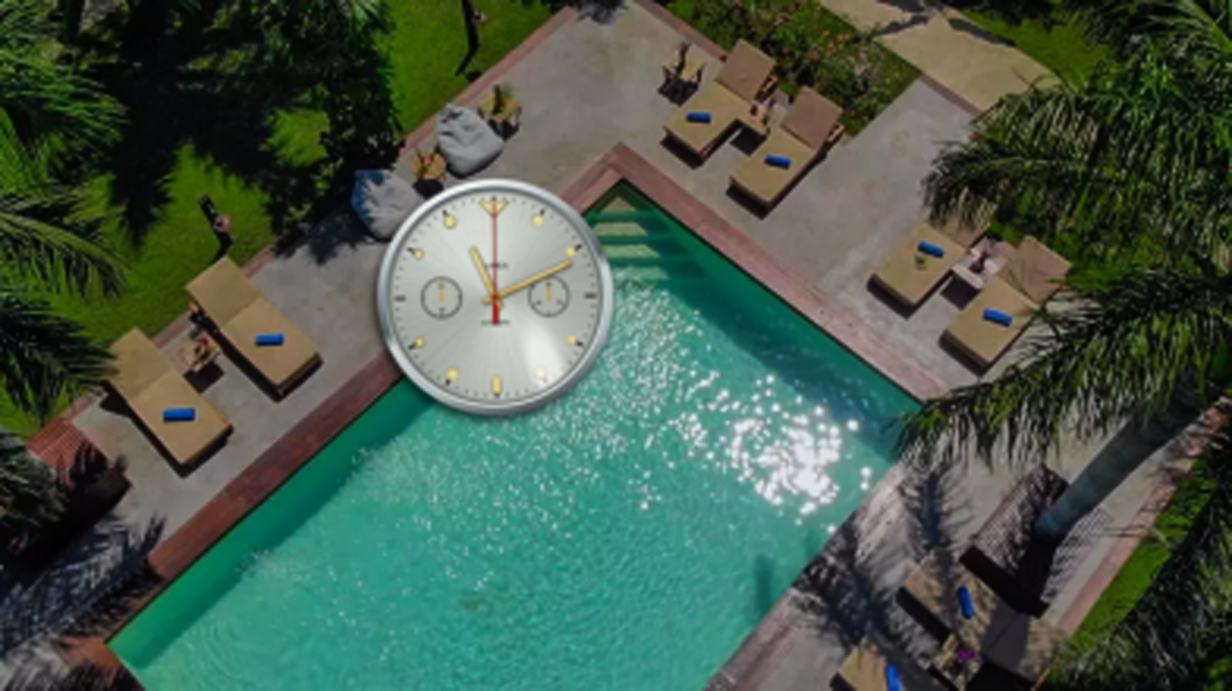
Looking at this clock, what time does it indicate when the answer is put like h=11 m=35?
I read h=11 m=11
